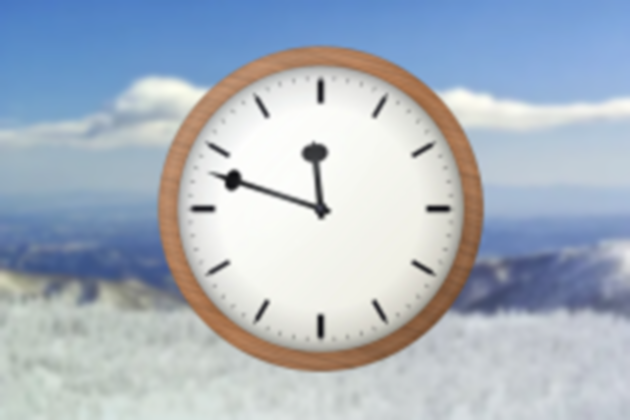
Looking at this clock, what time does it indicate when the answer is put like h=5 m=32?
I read h=11 m=48
